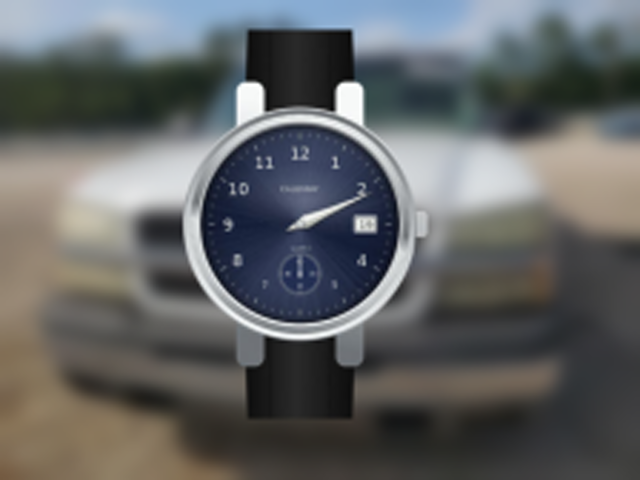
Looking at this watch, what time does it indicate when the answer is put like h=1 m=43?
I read h=2 m=11
